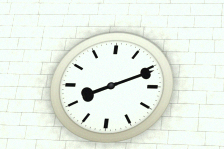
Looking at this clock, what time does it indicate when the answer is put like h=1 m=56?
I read h=8 m=11
